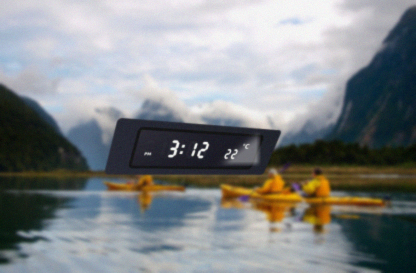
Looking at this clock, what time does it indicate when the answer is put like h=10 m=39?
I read h=3 m=12
